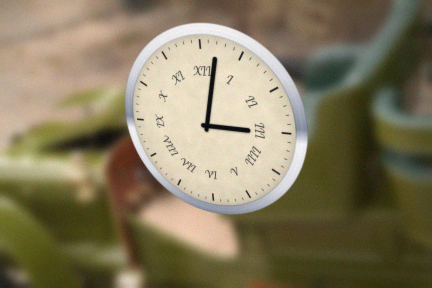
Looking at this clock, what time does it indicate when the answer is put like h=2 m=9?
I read h=3 m=2
